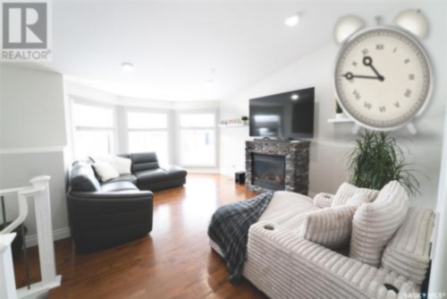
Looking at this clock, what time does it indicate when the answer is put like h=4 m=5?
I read h=10 m=46
